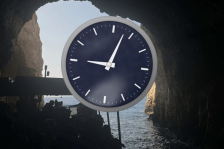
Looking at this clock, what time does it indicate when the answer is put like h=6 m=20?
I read h=9 m=3
